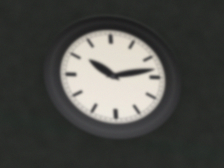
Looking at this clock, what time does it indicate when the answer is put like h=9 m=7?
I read h=10 m=13
